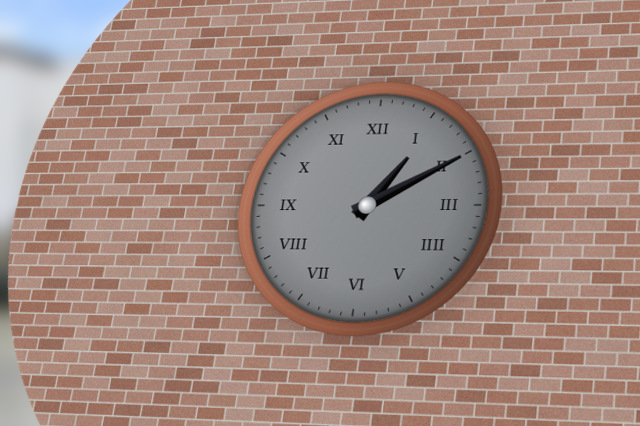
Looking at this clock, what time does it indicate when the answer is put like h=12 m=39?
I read h=1 m=10
